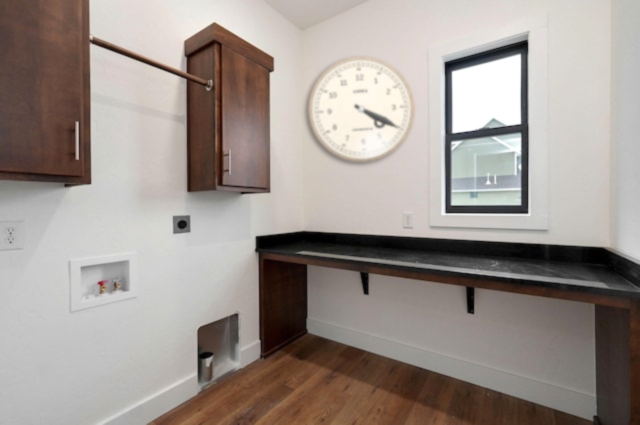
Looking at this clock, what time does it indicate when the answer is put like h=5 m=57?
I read h=4 m=20
